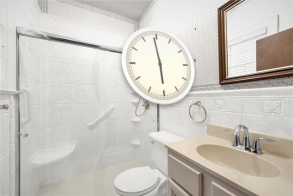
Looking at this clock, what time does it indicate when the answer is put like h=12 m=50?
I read h=5 m=59
